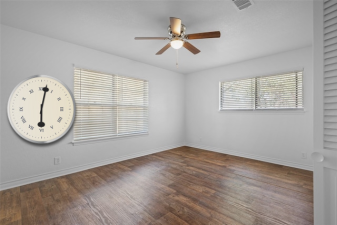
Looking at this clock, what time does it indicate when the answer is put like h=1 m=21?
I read h=6 m=2
